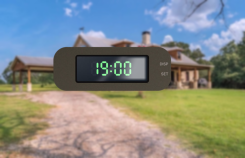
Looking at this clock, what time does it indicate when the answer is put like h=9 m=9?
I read h=19 m=0
